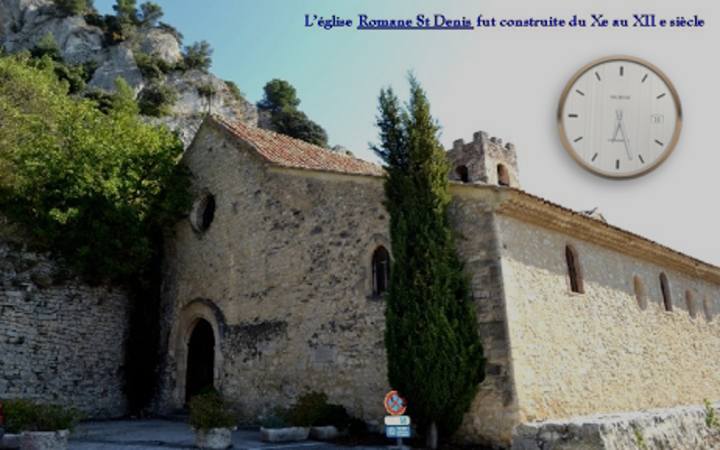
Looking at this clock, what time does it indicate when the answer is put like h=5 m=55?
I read h=6 m=27
